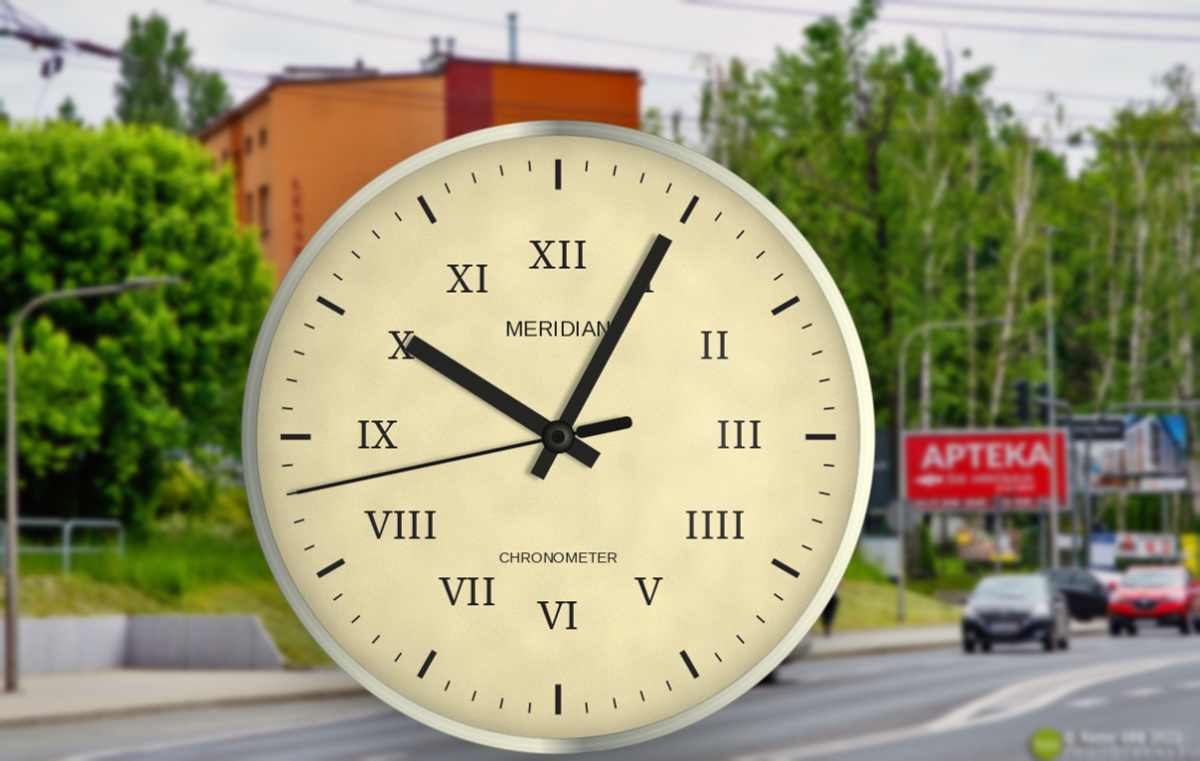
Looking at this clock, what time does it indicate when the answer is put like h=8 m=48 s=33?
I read h=10 m=4 s=43
